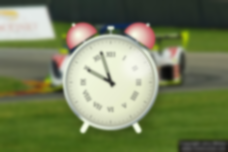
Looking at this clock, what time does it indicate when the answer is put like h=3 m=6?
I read h=9 m=57
